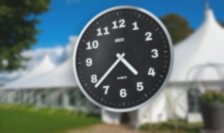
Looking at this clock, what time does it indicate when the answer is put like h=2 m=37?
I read h=4 m=38
